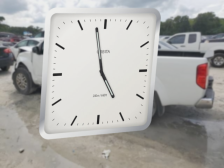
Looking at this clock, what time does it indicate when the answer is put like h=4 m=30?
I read h=4 m=58
